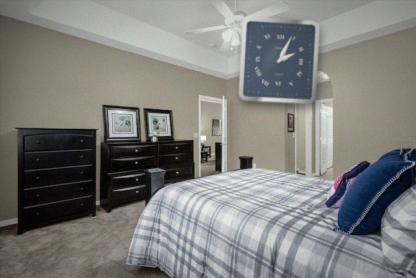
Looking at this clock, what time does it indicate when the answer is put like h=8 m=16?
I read h=2 m=4
